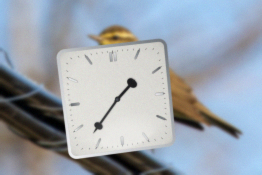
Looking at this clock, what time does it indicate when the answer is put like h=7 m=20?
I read h=1 m=37
